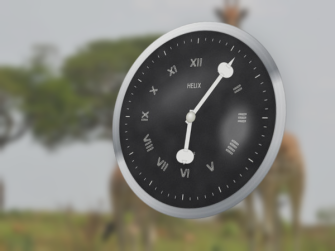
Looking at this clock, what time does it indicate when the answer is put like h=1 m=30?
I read h=6 m=6
